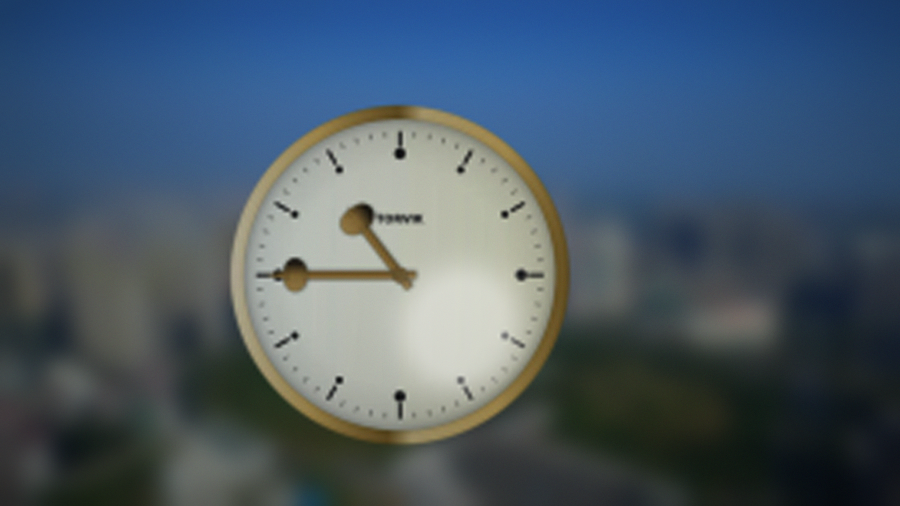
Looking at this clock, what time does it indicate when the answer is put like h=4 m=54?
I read h=10 m=45
